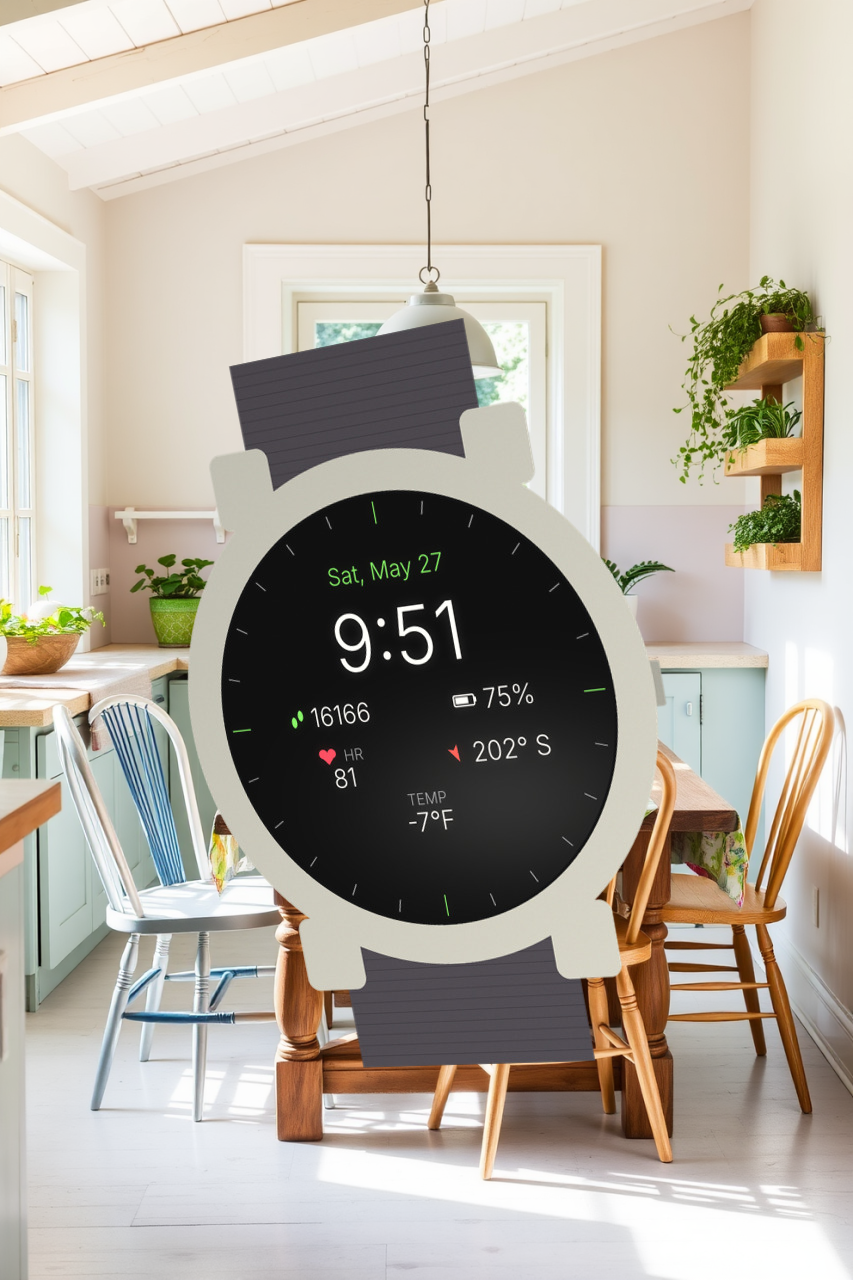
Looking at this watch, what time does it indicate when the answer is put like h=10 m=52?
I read h=9 m=51
